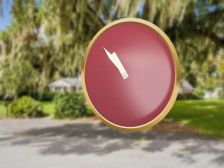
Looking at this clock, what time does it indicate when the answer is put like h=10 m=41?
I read h=10 m=53
